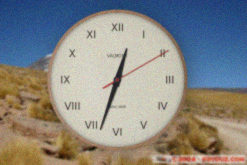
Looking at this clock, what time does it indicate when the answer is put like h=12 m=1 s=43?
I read h=12 m=33 s=10
